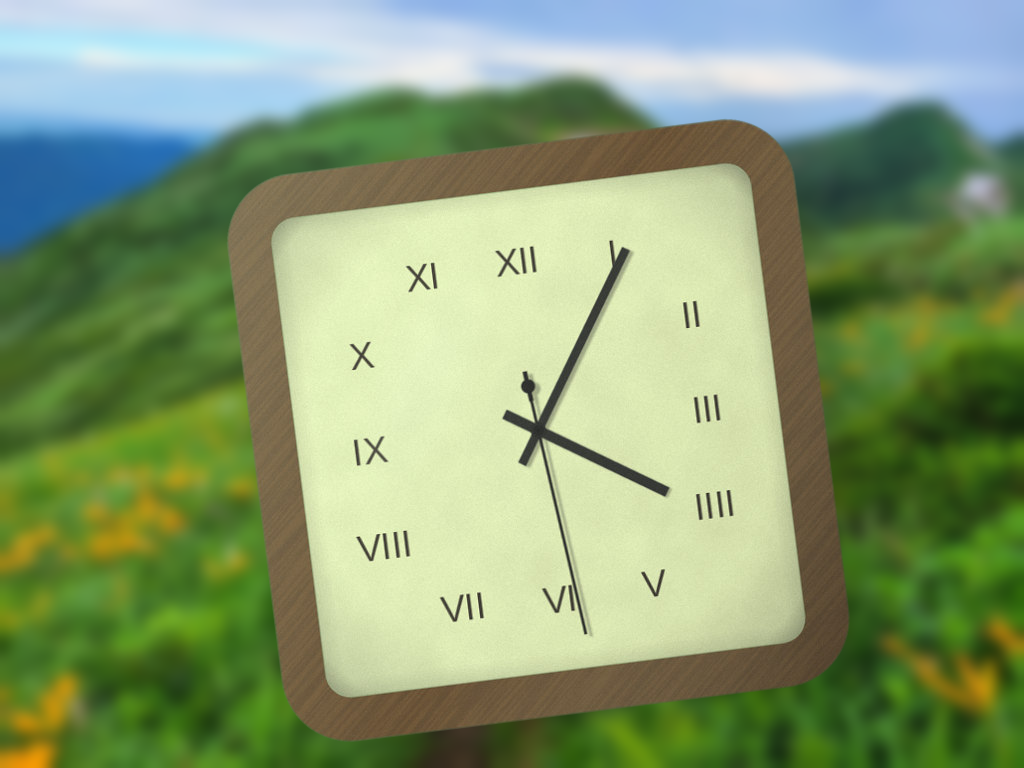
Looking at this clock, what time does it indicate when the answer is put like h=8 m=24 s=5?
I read h=4 m=5 s=29
